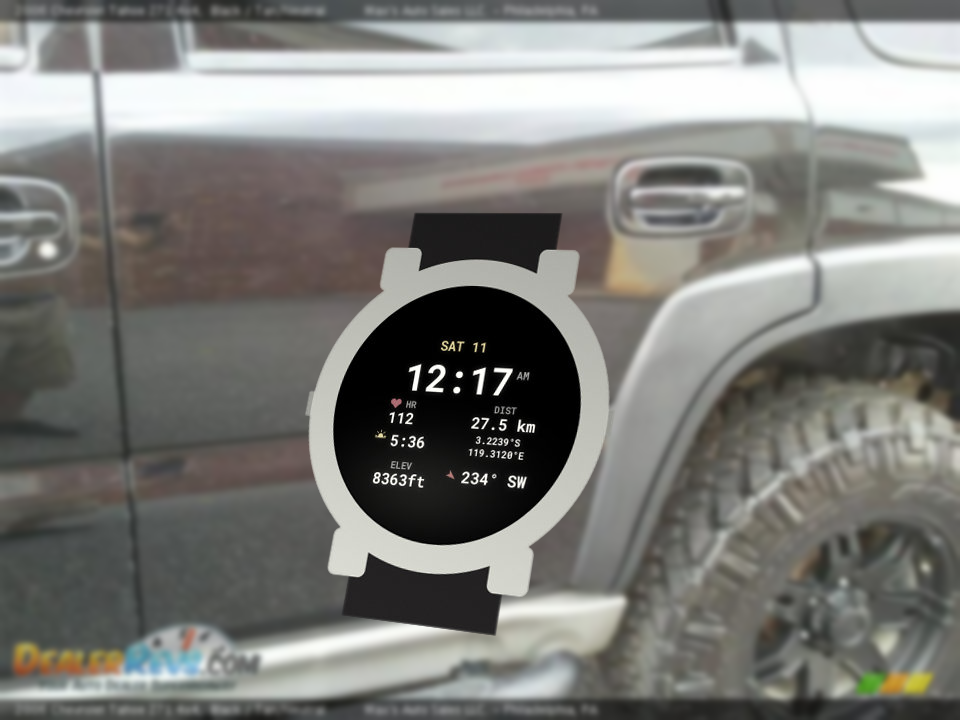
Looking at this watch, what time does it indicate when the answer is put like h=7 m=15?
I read h=12 m=17
